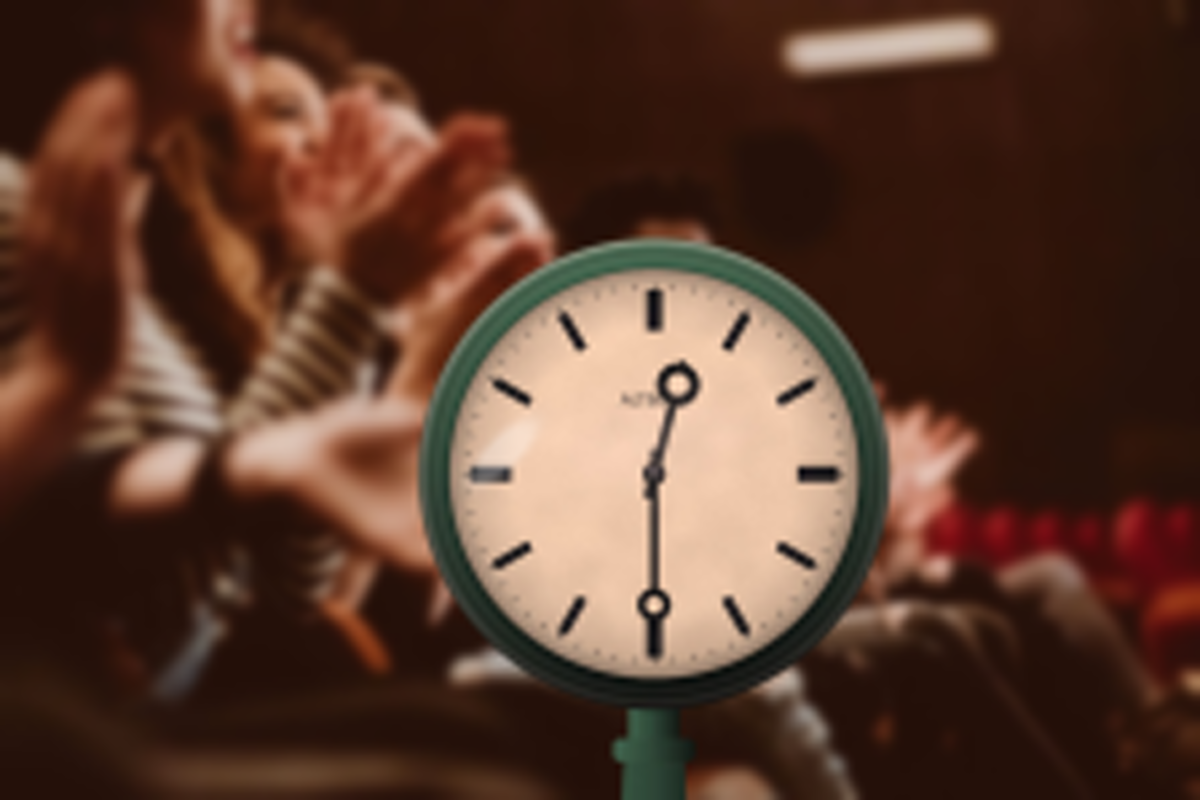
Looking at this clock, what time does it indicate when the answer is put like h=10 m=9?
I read h=12 m=30
